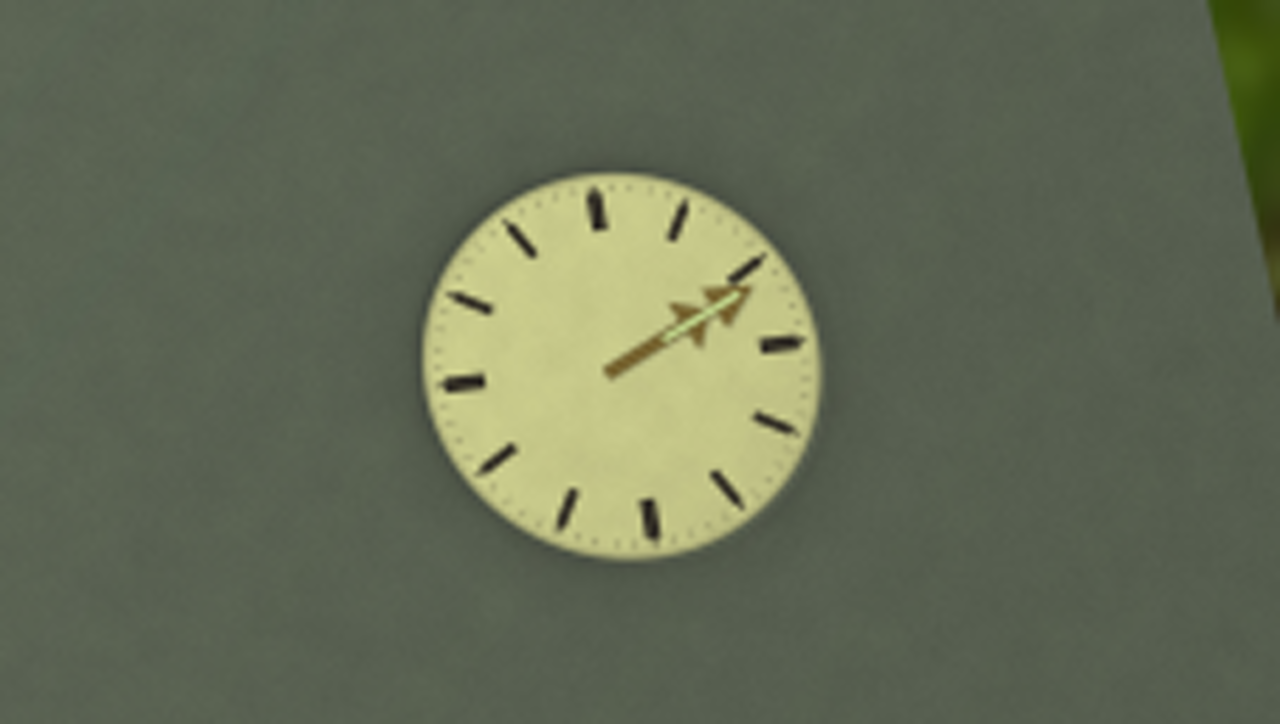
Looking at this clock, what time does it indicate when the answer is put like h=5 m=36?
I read h=2 m=11
